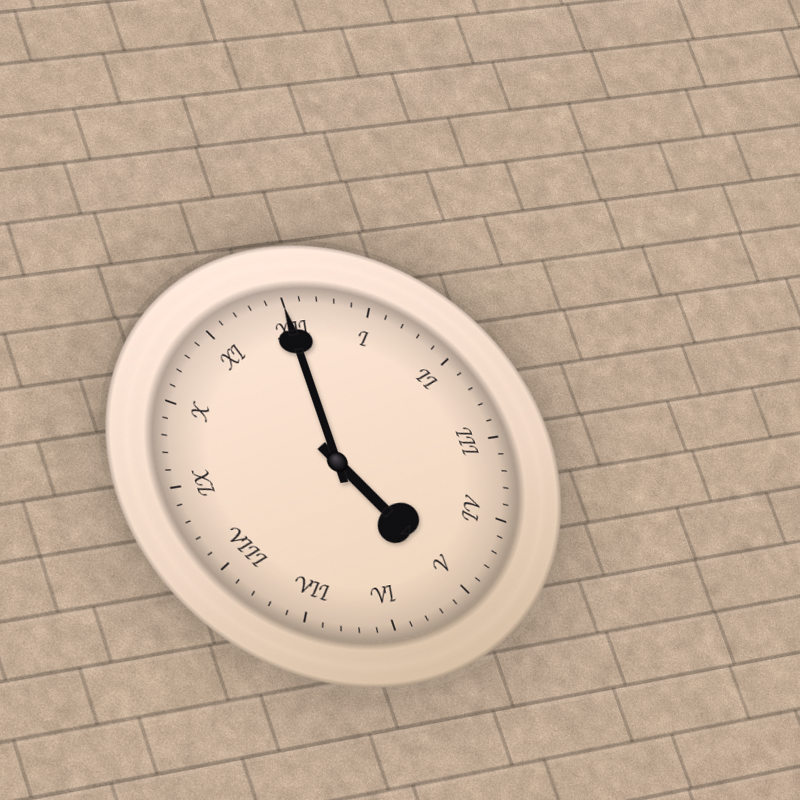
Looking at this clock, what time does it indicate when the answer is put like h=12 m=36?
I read h=5 m=0
